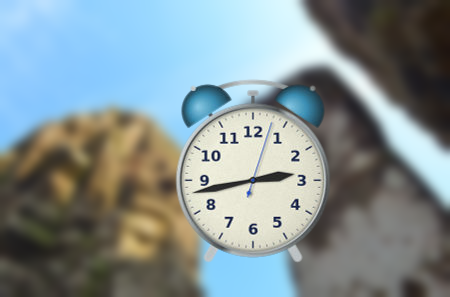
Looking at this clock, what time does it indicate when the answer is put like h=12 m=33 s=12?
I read h=2 m=43 s=3
